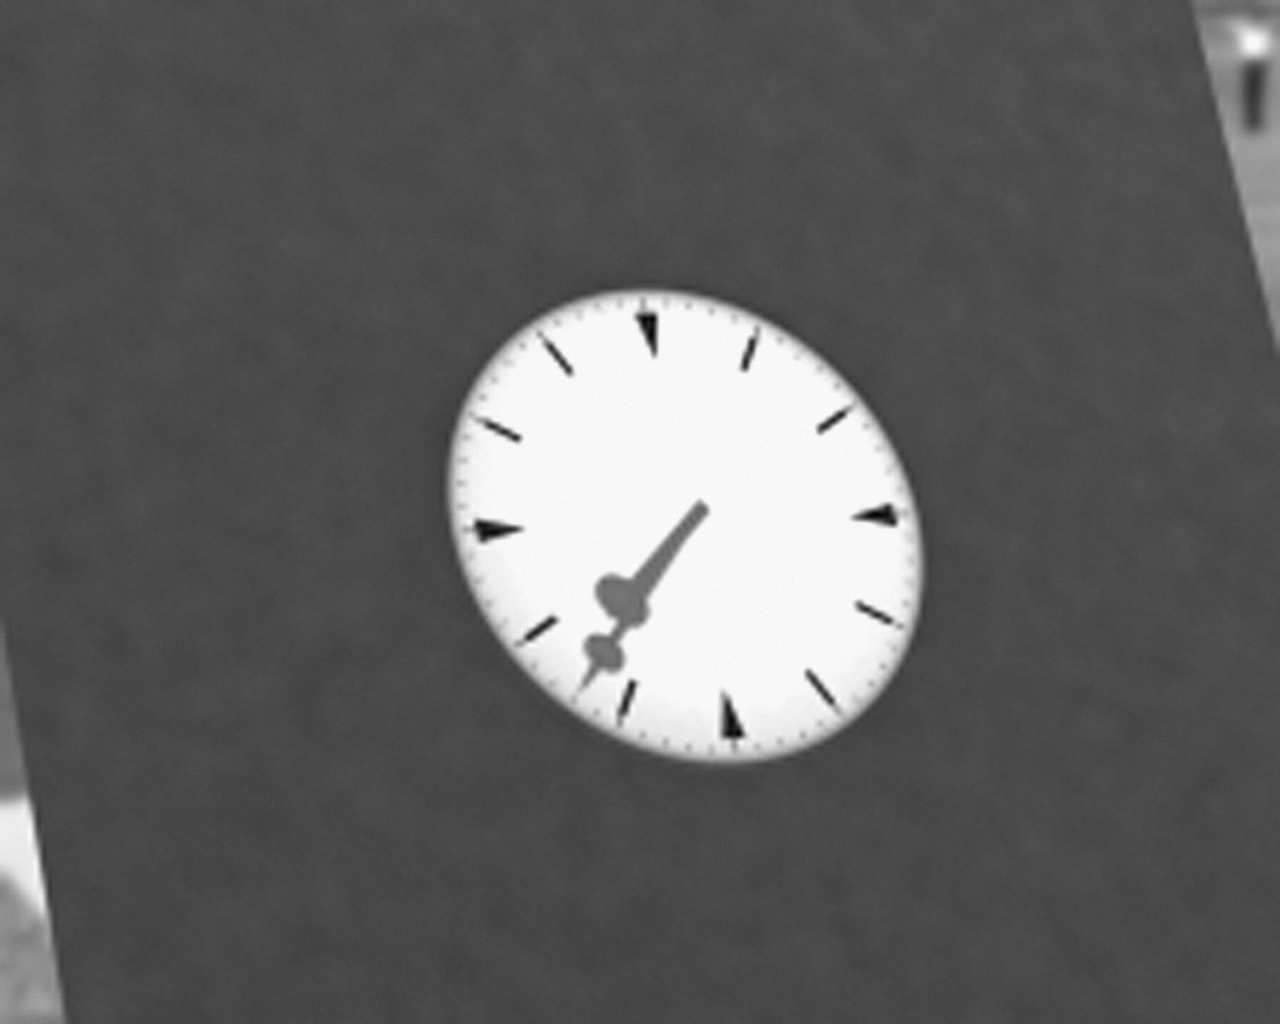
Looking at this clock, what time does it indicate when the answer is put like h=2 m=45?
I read h=7 m=37
